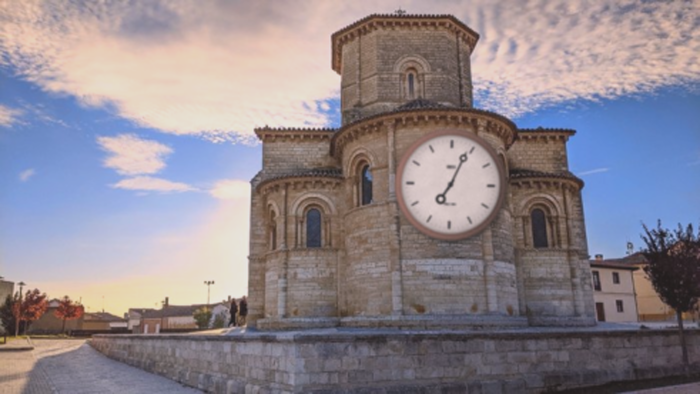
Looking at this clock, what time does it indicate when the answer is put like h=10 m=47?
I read h=7 m=4
